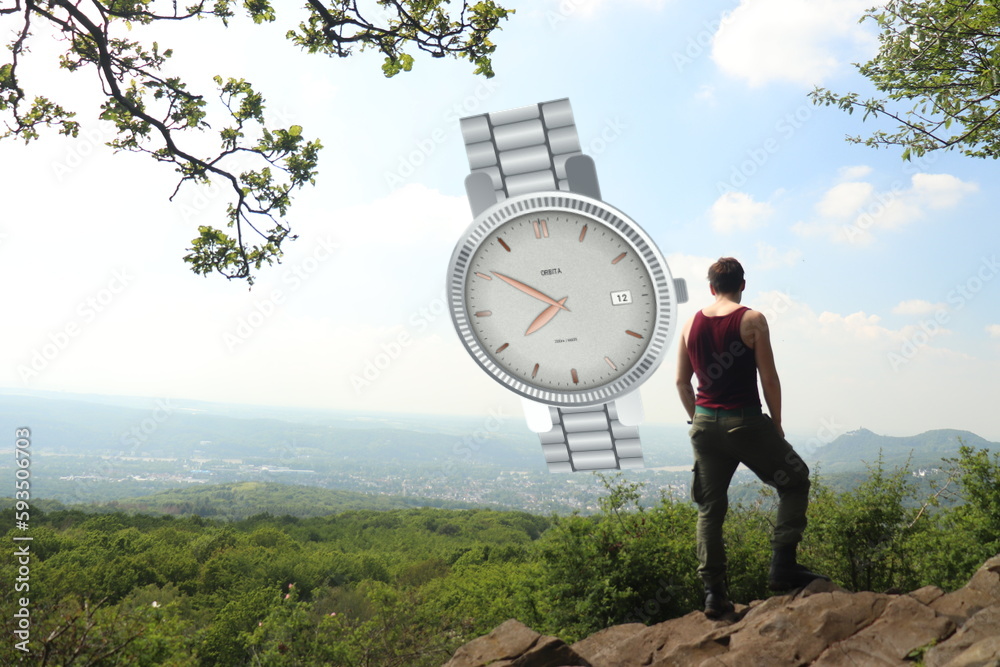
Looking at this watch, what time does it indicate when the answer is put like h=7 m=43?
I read h=7 m=51
